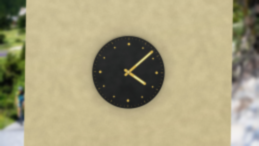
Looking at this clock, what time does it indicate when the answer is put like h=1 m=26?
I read h=4 m=8
